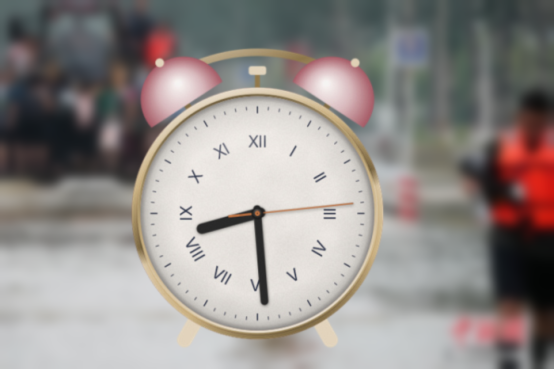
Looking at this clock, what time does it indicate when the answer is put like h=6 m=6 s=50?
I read h=8 m=29 s=14
